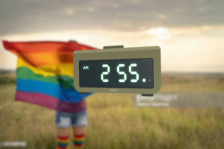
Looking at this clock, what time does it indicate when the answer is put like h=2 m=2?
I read h=2 m=55
